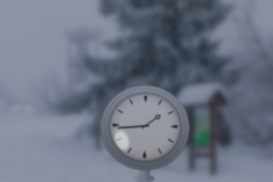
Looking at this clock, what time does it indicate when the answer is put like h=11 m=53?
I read h=1 m=44
